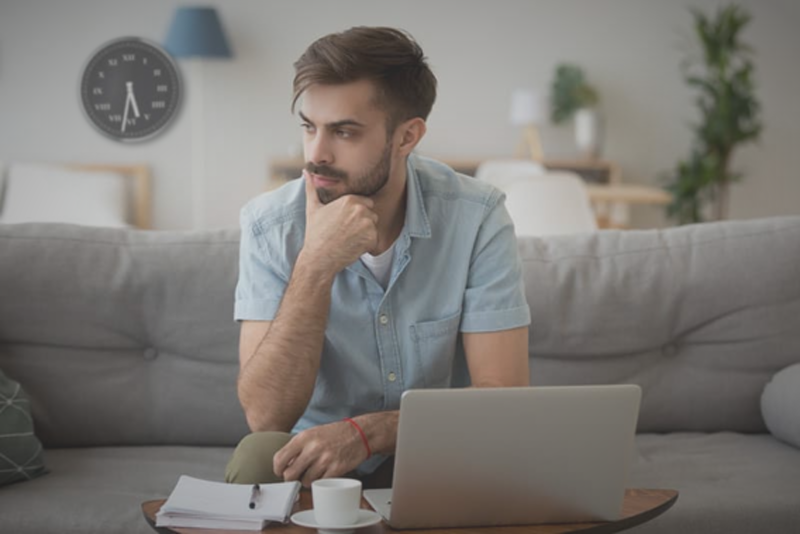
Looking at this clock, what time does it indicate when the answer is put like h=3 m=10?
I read h=5 m=32
